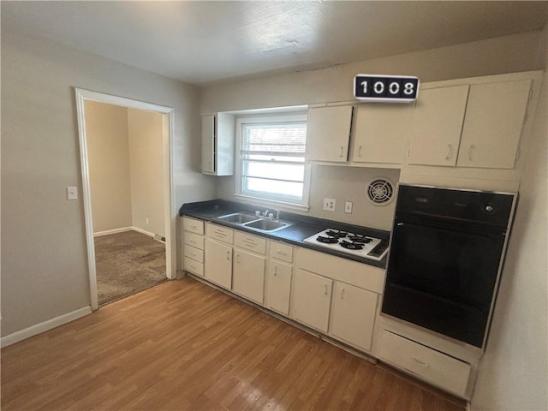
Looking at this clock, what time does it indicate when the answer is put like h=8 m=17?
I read h=10 m=8
